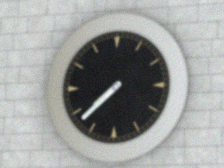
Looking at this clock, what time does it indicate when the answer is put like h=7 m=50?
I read h=7 m=38
